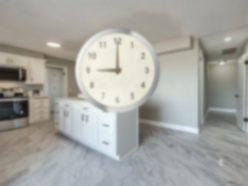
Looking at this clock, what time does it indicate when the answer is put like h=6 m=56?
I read h=9 m=0
